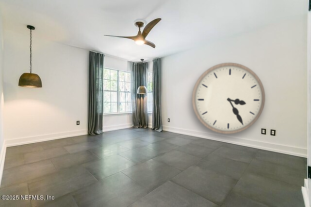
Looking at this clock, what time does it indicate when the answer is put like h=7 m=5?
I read h=3 m=25
